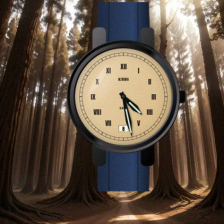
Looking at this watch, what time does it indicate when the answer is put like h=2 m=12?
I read h=4 m=28
